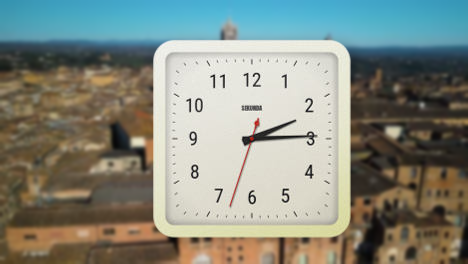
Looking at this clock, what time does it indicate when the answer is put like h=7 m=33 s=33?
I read h=2 m=14 s=33
